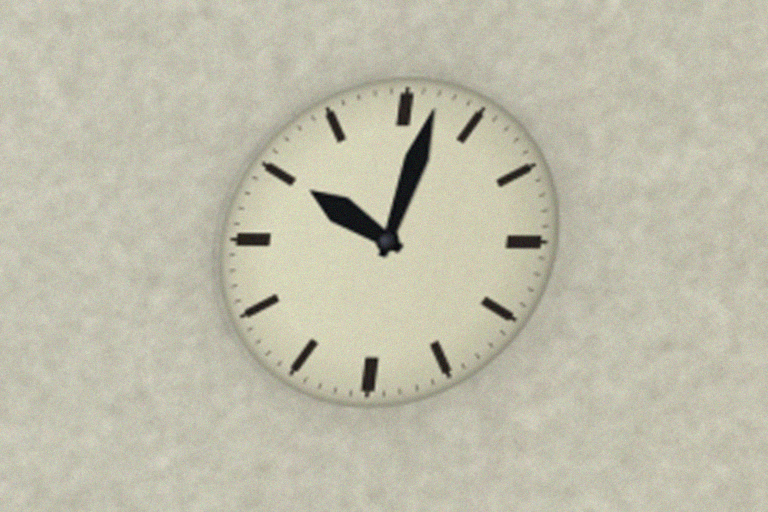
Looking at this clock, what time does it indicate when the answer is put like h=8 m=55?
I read h=10 m=2
